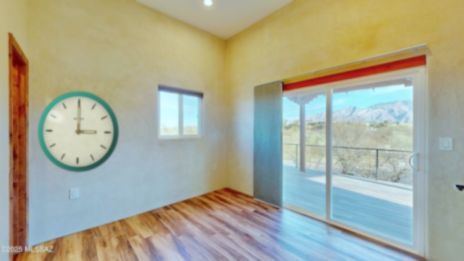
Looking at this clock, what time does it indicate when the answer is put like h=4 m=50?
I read h=3 m=0
